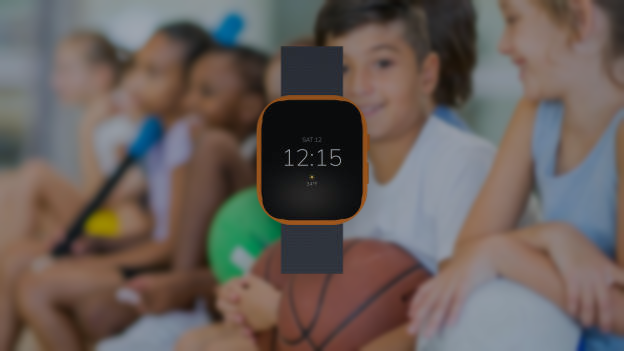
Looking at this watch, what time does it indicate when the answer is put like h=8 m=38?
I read h=12 m=15
